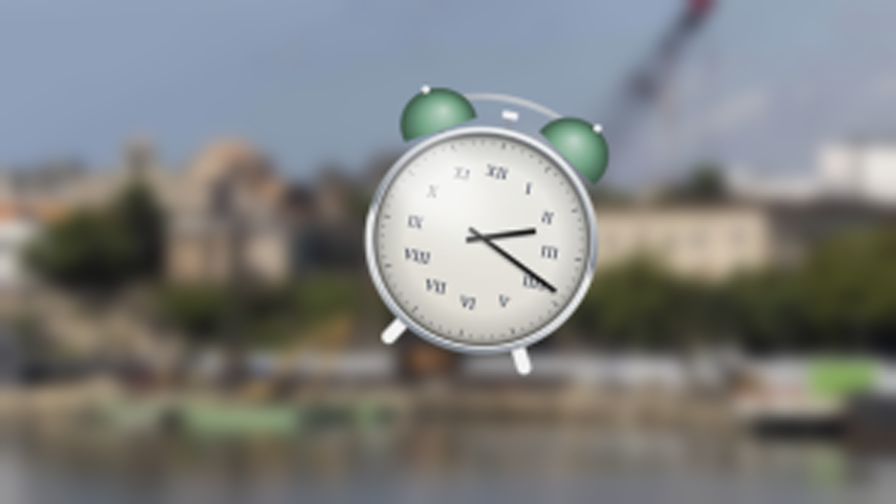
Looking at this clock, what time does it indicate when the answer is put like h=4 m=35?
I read h=2 m=19
